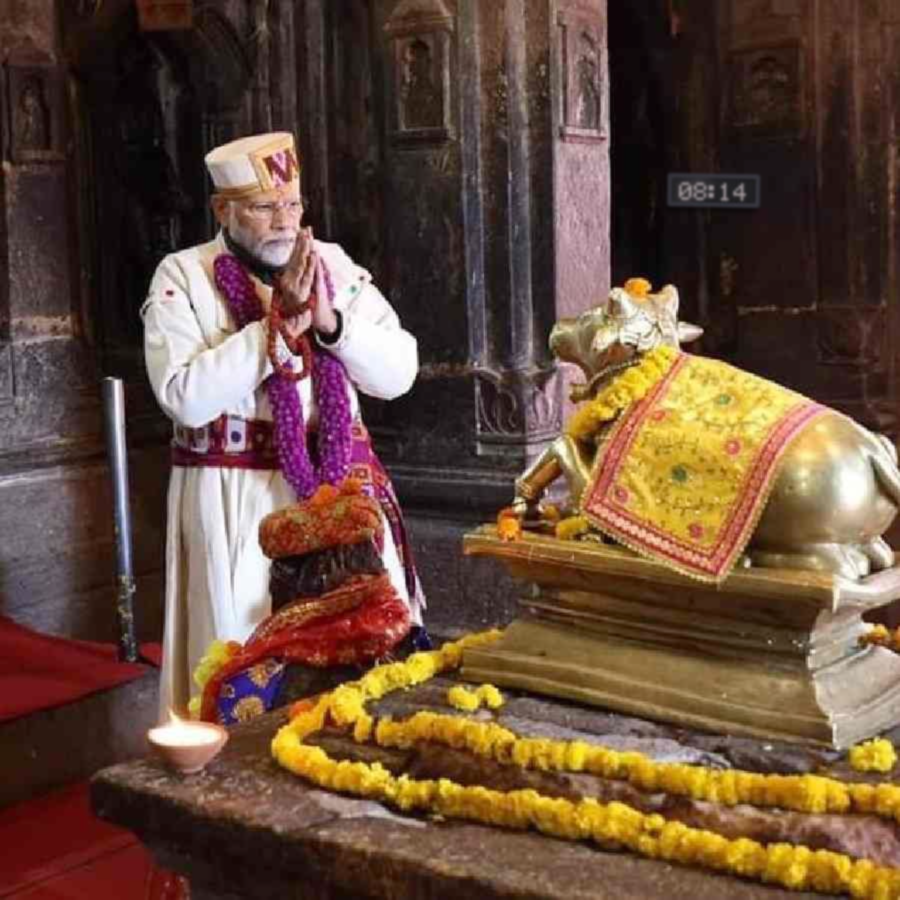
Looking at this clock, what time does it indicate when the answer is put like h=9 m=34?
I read h=8 m=14
